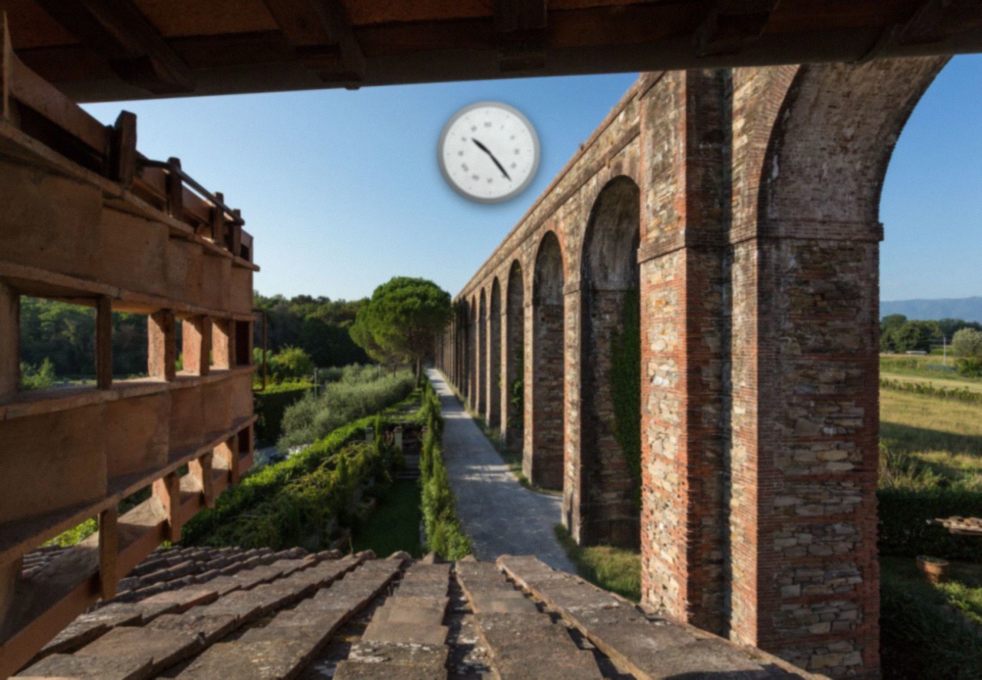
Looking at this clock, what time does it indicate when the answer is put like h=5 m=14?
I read h=10 m=24
